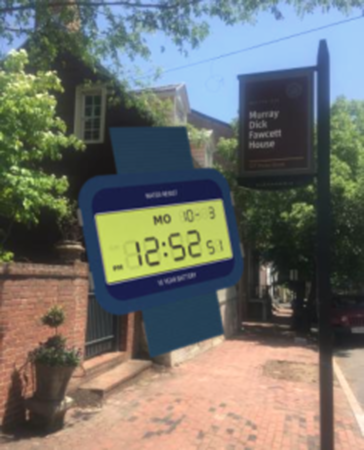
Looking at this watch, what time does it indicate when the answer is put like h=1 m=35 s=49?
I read h=12 m=52 s=51
